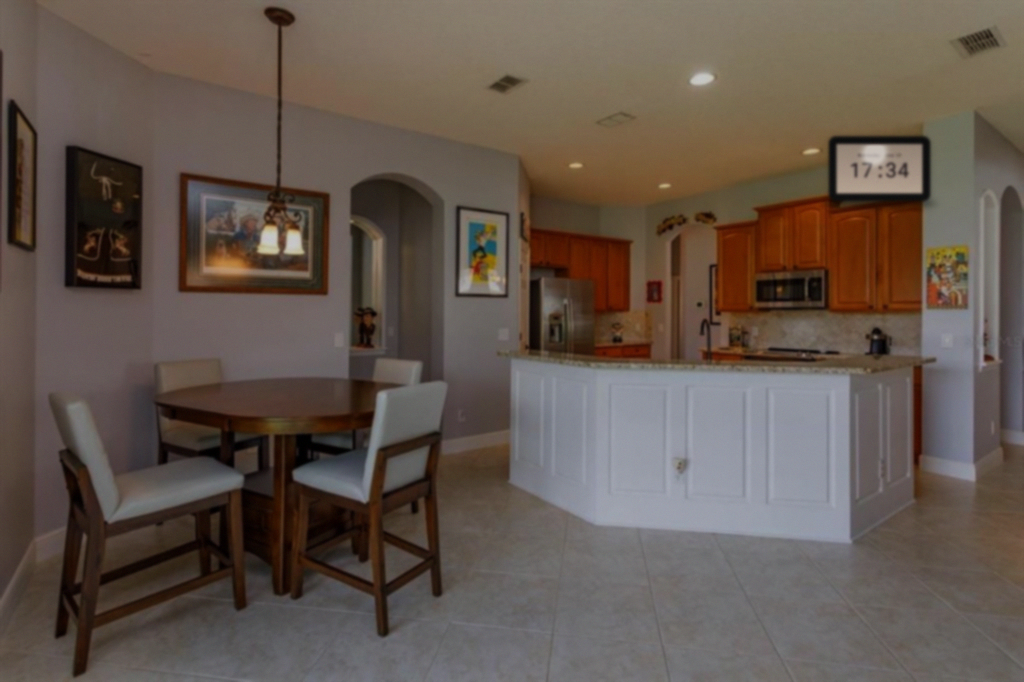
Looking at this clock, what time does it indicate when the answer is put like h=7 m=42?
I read h=17 m=34
